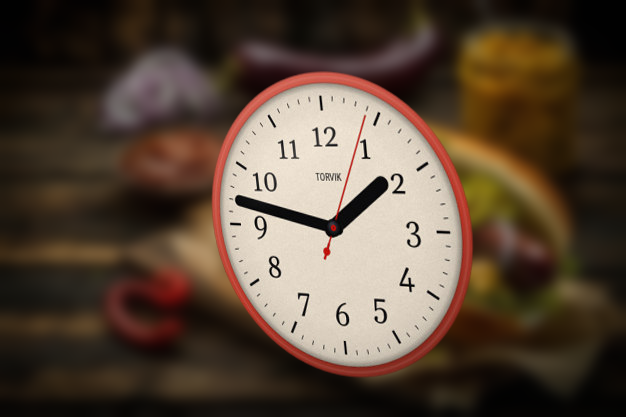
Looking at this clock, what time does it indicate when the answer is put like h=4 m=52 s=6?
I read h=1 m=47 s=4
